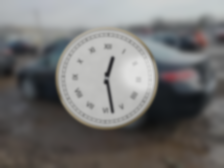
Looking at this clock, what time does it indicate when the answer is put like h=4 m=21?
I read h=12 m=28
